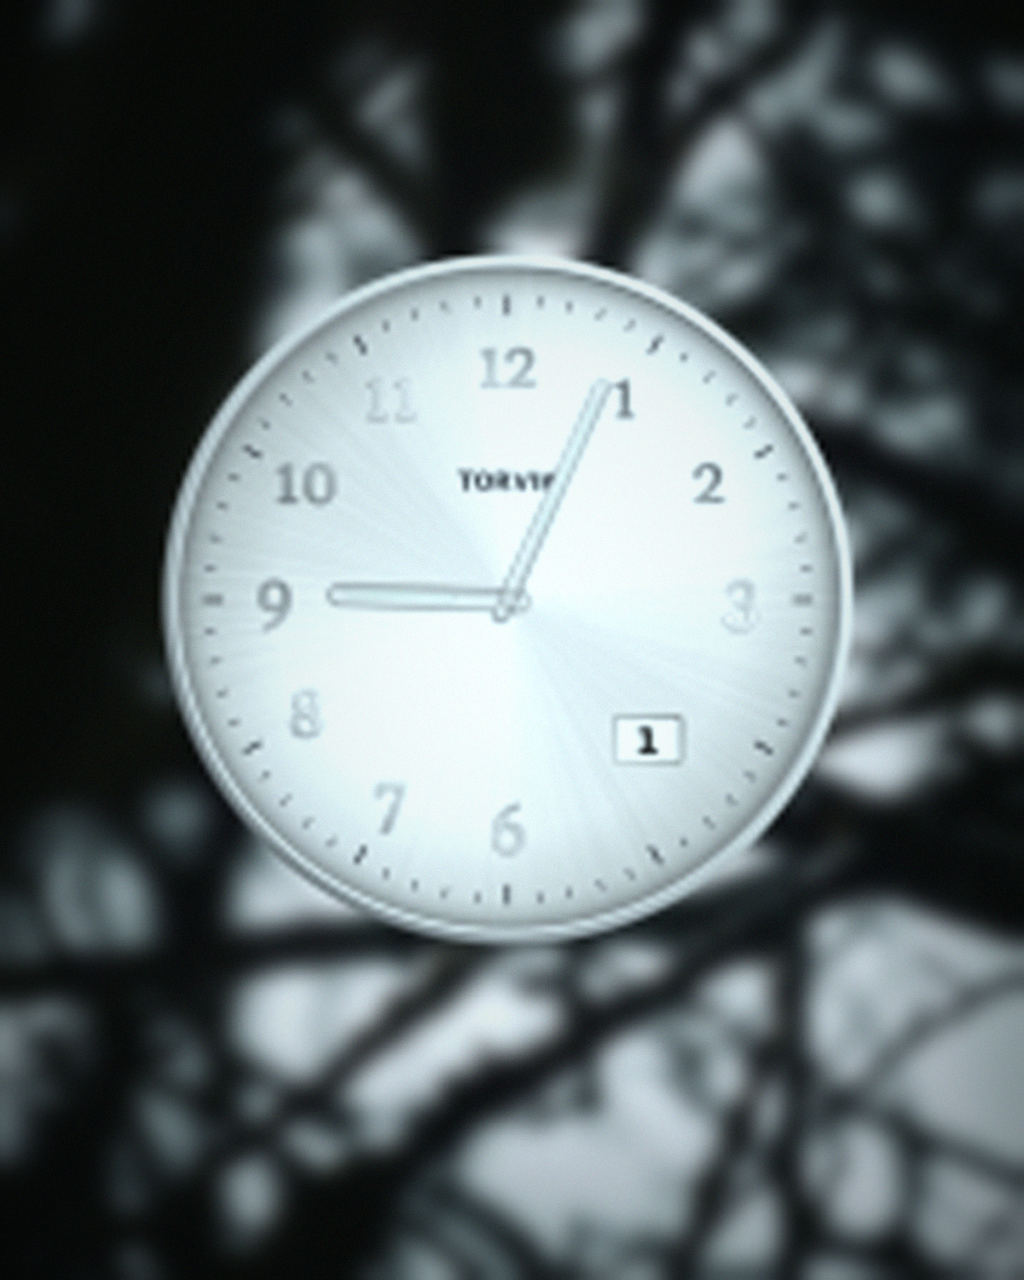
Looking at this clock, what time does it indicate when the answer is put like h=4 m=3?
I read h=9 m=4
